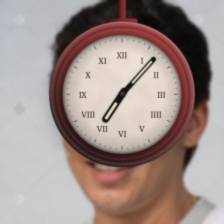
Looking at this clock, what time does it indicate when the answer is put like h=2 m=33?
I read h=7 m=7
